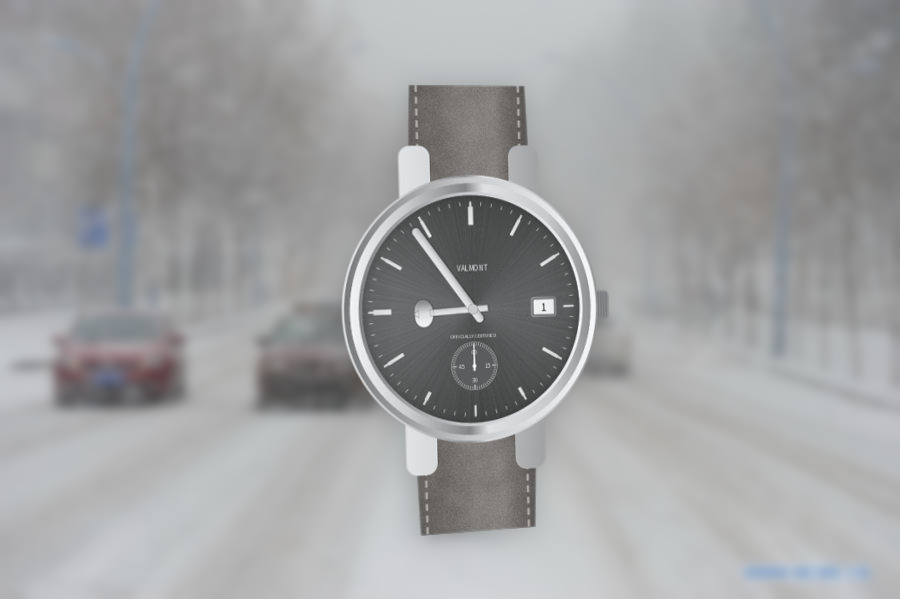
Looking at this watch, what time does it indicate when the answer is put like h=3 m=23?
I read h=8 m=54
